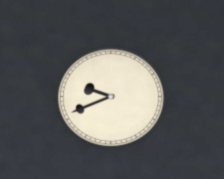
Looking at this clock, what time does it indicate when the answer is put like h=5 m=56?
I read h=9 m=41
